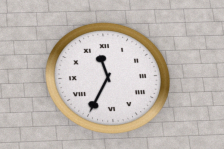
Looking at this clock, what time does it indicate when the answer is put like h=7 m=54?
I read h=11 m=35
